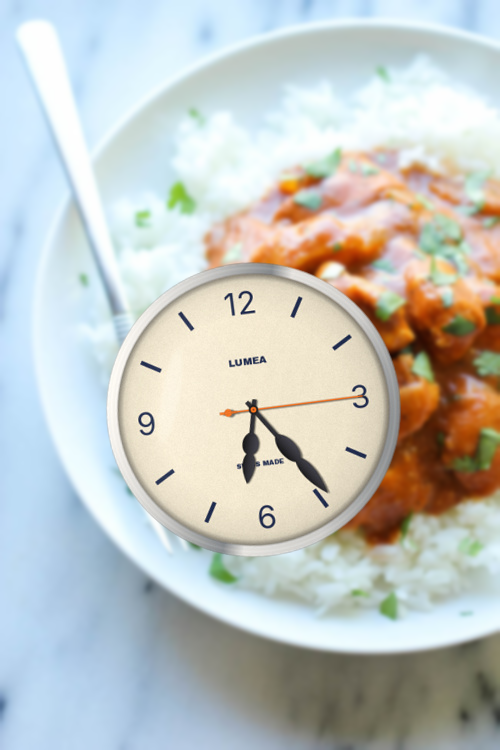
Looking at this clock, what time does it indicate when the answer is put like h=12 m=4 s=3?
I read h=6 m=24 s=15
